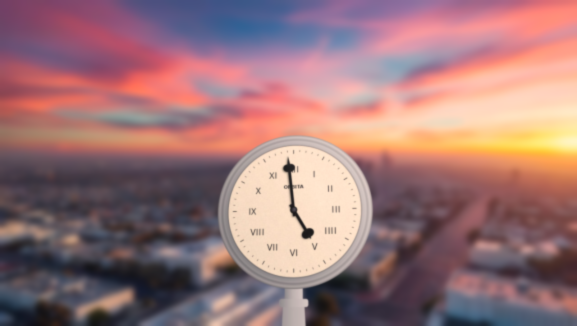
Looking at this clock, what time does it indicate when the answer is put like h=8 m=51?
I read h=4 m=59
